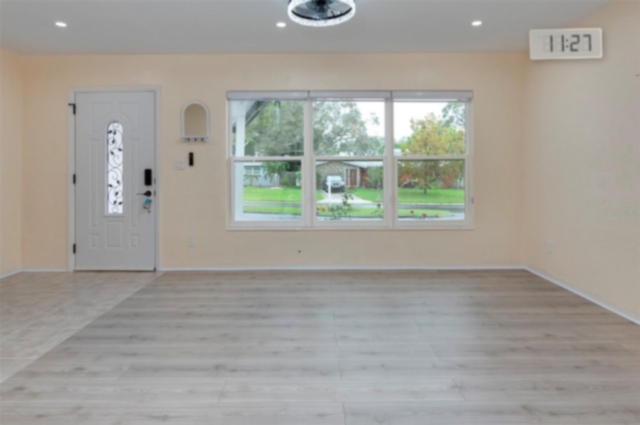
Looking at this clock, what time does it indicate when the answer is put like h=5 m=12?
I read h=11 m=27
